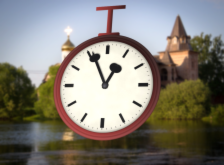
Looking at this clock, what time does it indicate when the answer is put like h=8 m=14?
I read h=12 m=56
